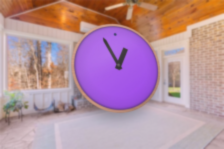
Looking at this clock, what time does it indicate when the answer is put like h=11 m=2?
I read h=12 m=56
